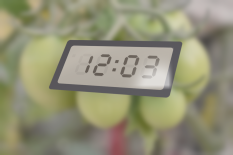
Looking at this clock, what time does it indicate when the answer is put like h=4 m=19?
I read h=12 m=3
